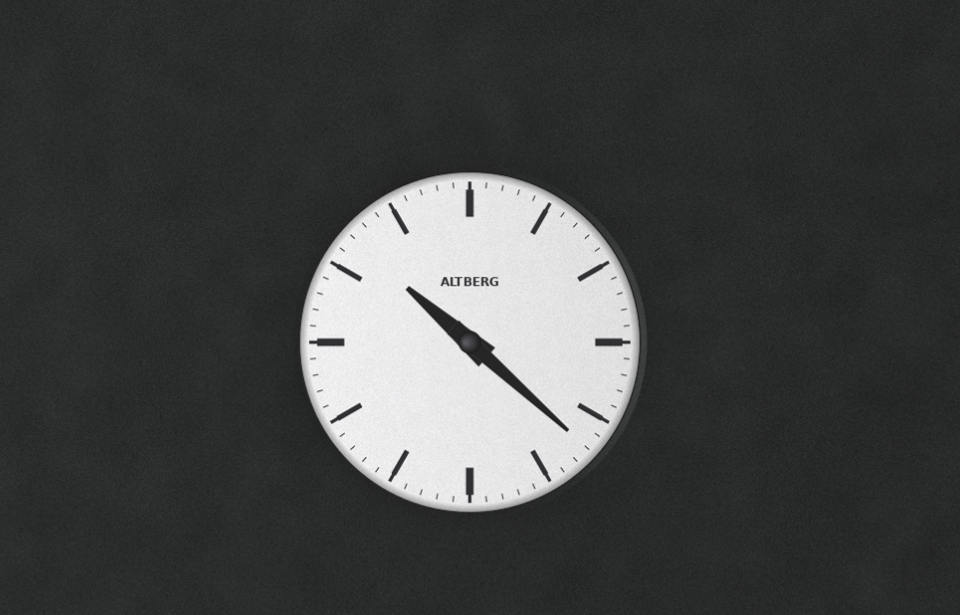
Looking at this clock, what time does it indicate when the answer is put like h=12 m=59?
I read h=10 m=22
